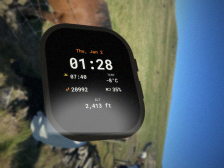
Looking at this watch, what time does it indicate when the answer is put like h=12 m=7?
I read h=1 m=28
